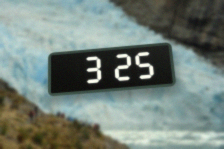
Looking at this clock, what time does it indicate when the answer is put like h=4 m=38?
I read h=3 m=25
